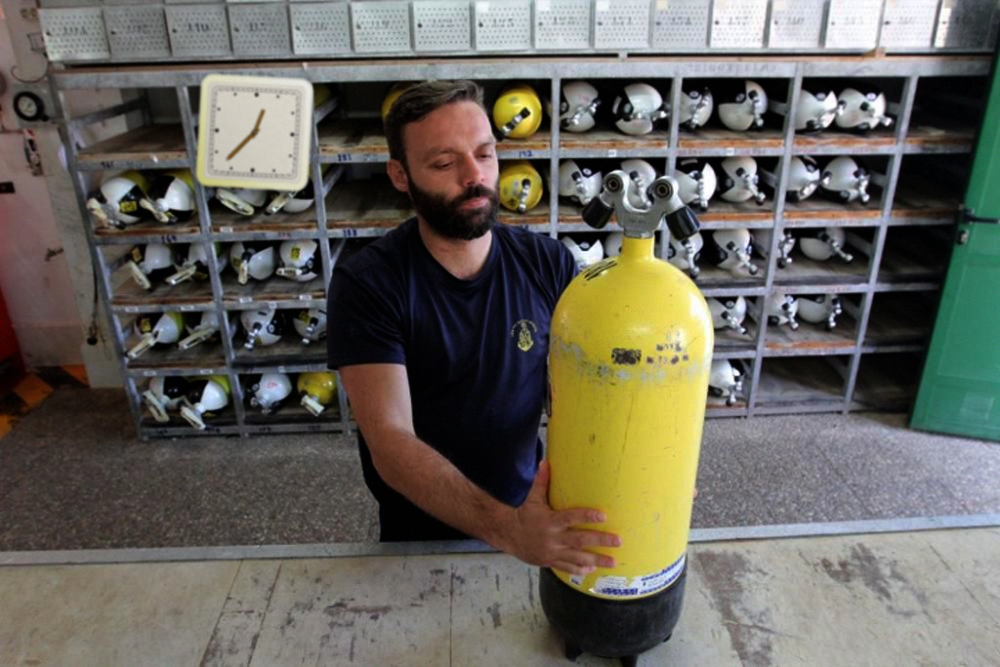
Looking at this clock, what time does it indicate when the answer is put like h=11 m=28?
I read h=12 m=37
